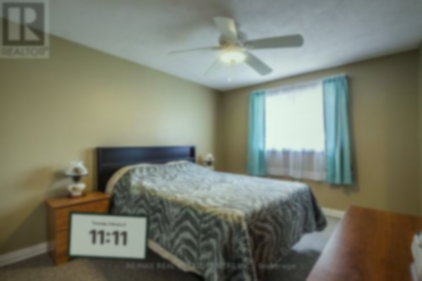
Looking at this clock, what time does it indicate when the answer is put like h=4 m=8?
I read h=11 m=11
